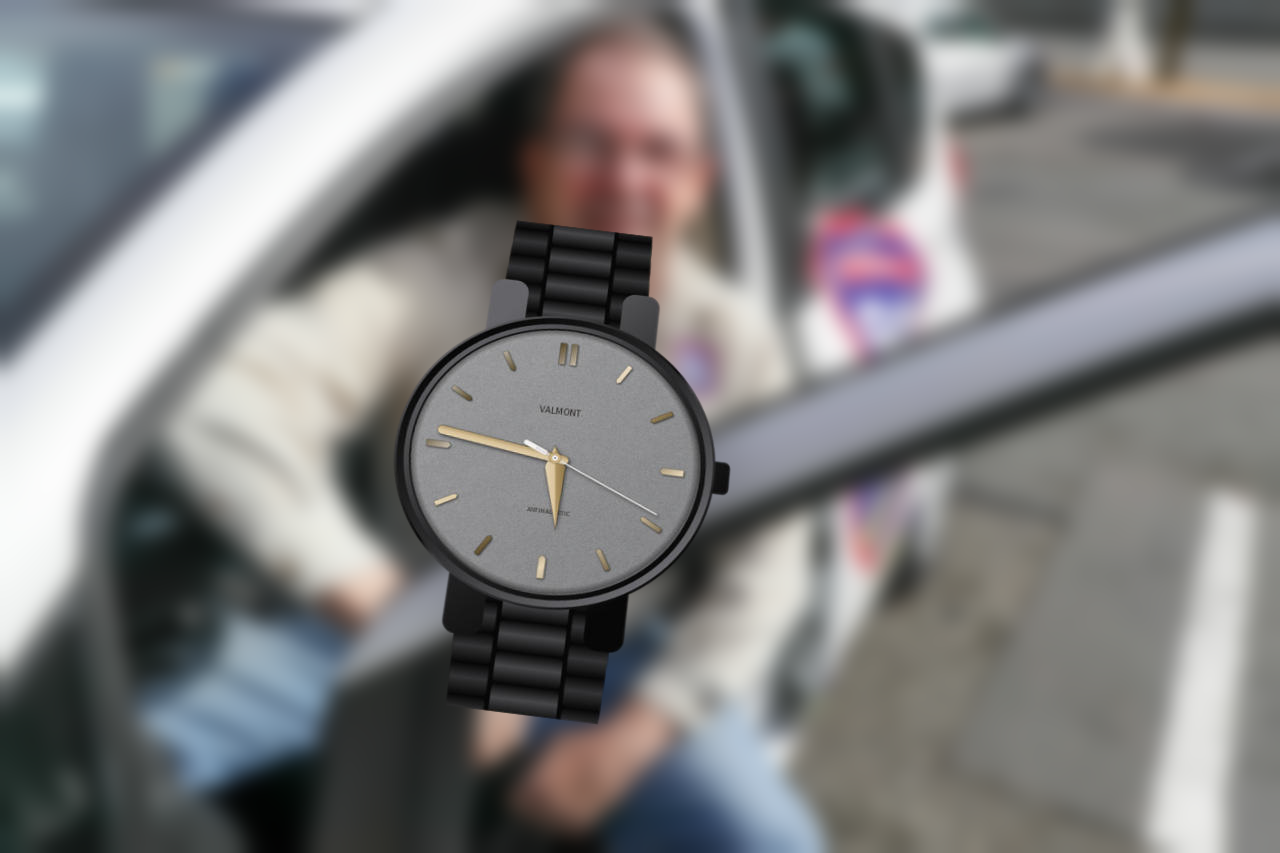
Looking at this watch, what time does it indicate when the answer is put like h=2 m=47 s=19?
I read h=5 m=46 s=19
